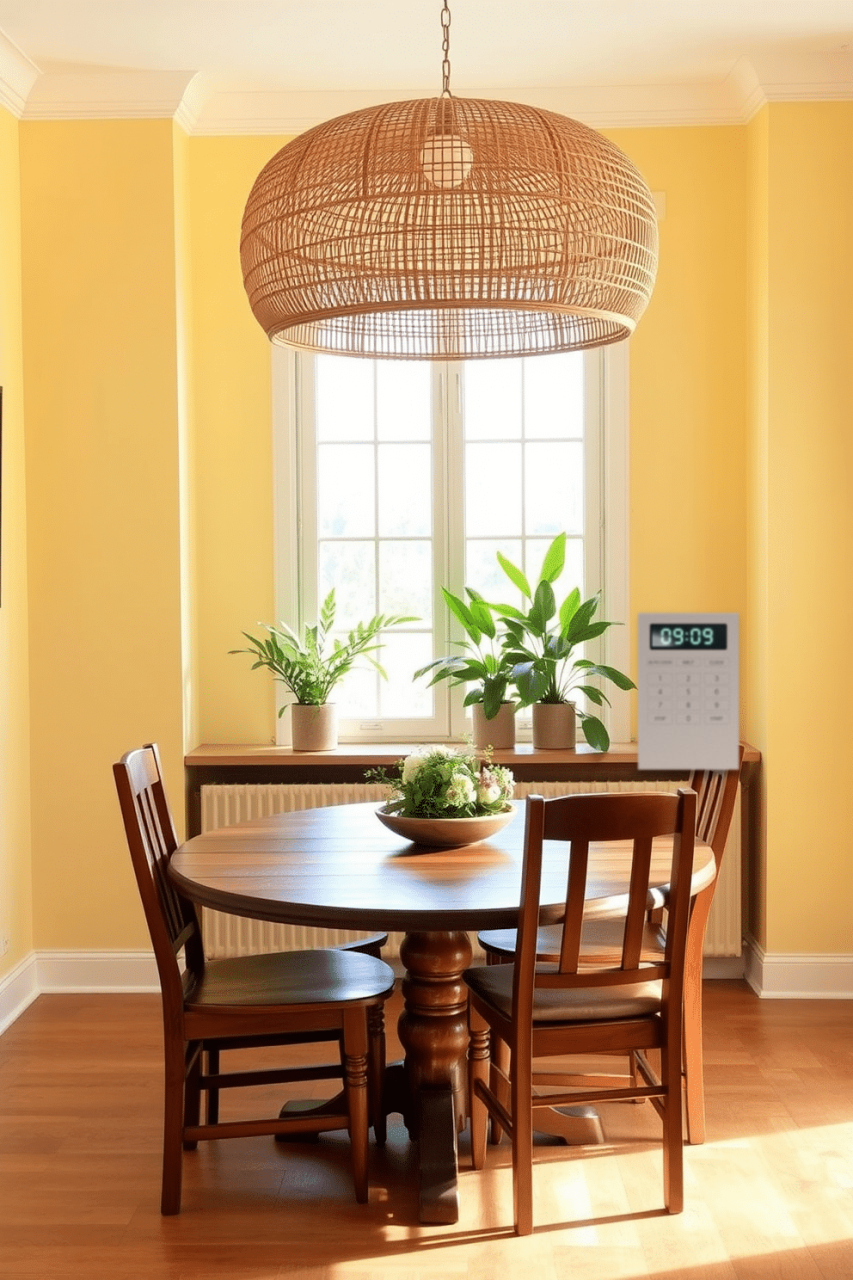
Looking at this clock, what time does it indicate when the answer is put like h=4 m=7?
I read h=9 m=9
